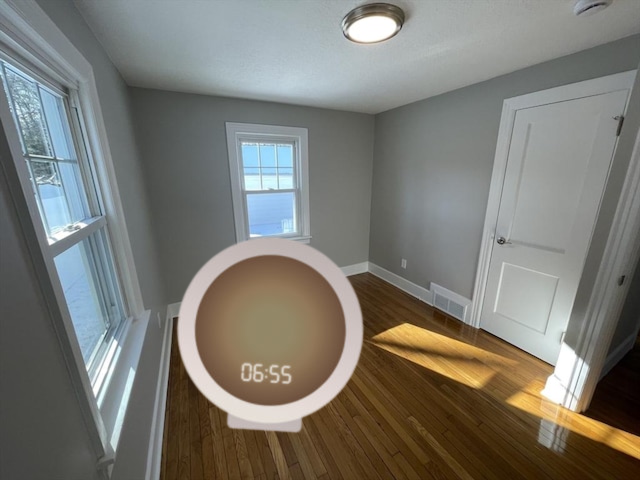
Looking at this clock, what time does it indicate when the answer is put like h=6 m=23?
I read h=6 m=55
